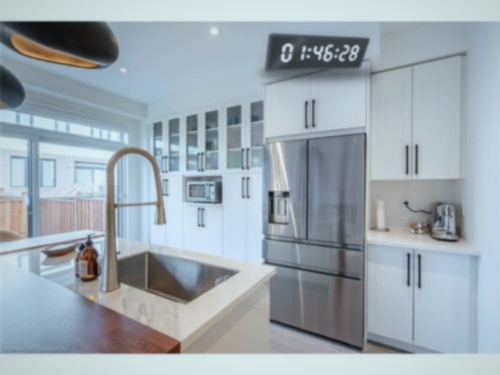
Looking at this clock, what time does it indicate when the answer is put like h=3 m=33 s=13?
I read h=1 m=46 s=28
